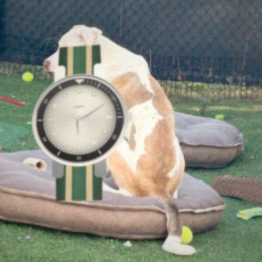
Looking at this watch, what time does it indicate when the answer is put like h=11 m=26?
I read h=6 m=10
